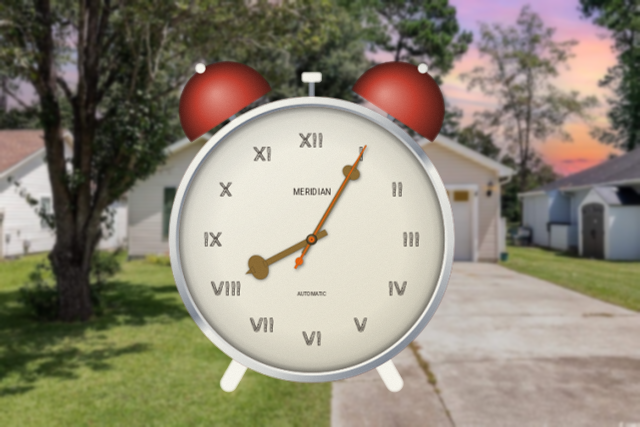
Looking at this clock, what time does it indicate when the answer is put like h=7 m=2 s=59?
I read h=8 m=5 s=5
